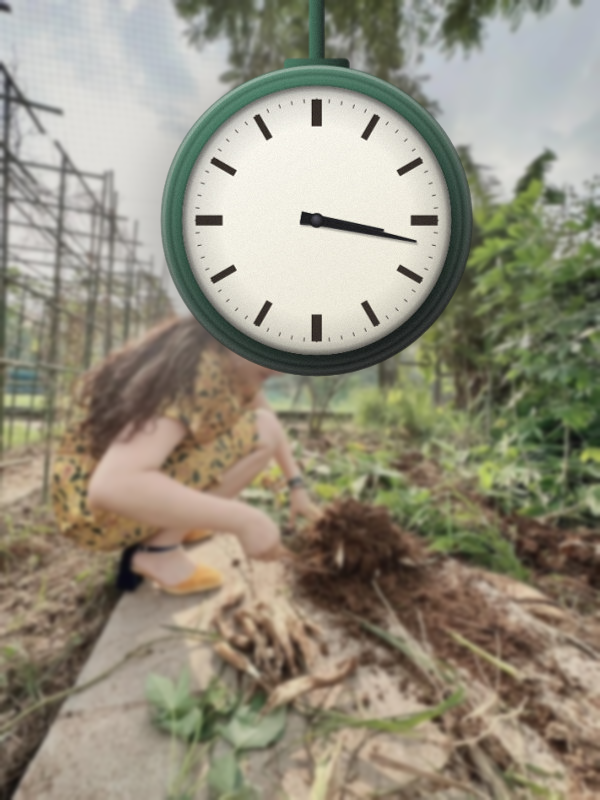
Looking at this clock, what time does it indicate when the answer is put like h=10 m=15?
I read h=3 m=17
